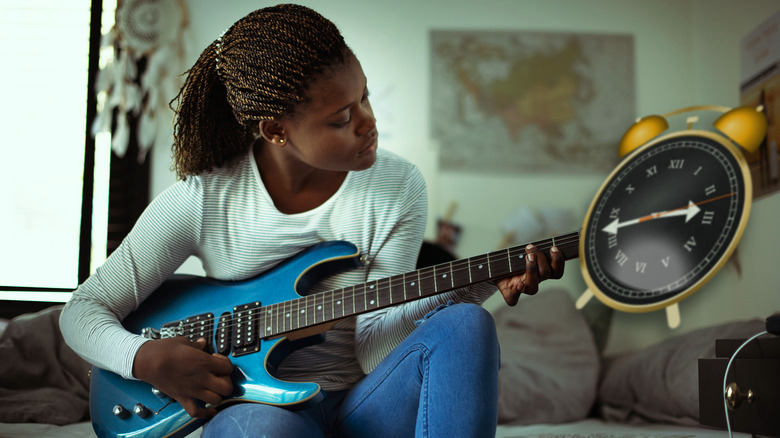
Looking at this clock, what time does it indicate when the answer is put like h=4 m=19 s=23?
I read h=2 m=42 s=12
